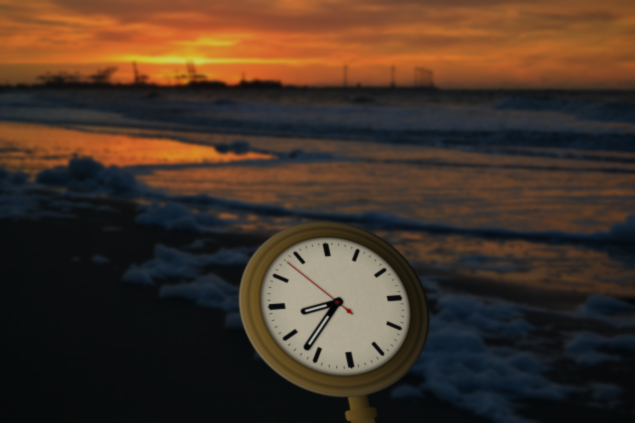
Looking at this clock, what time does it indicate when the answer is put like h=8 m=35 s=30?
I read h=8 m=36 s=53
